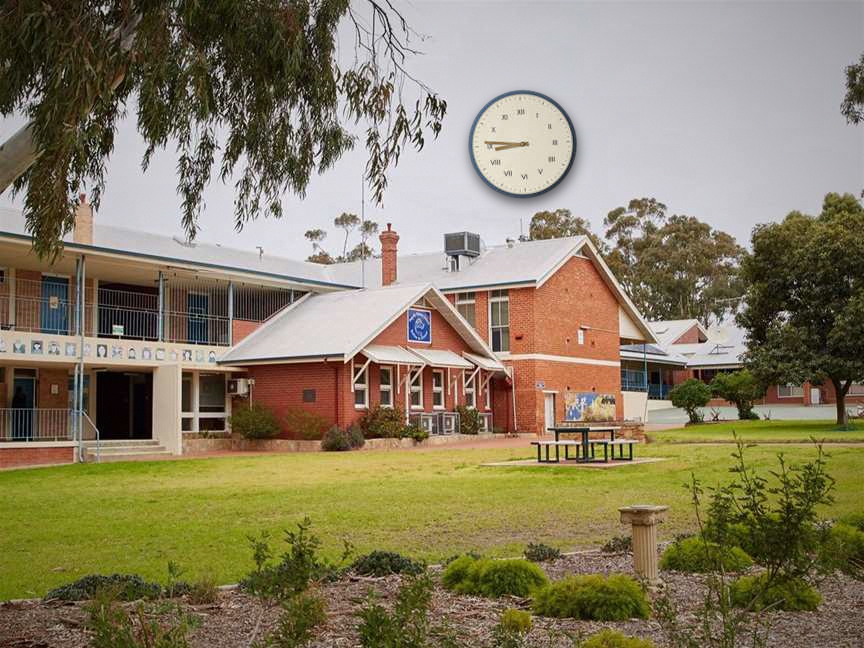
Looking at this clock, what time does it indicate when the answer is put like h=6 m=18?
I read h=8 m=46
